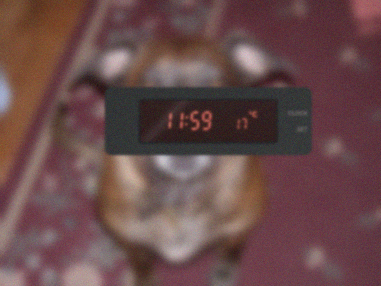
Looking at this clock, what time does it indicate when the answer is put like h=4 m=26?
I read h=11 m=59
